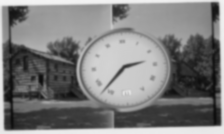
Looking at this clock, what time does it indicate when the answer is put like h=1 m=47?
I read h=2 m=37
